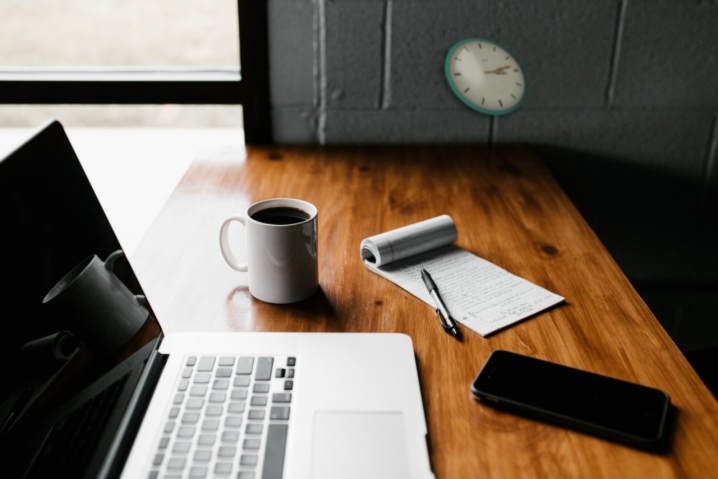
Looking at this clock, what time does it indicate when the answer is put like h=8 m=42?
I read h=3 m=13
